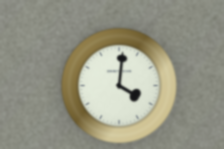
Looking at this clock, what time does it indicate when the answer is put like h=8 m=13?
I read h=4 m=1
